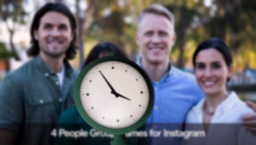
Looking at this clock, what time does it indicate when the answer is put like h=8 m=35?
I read h=3 m=55
